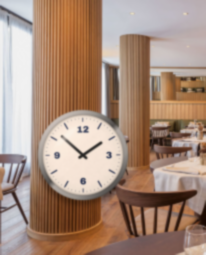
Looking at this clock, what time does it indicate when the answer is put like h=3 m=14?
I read h=1 m=52
